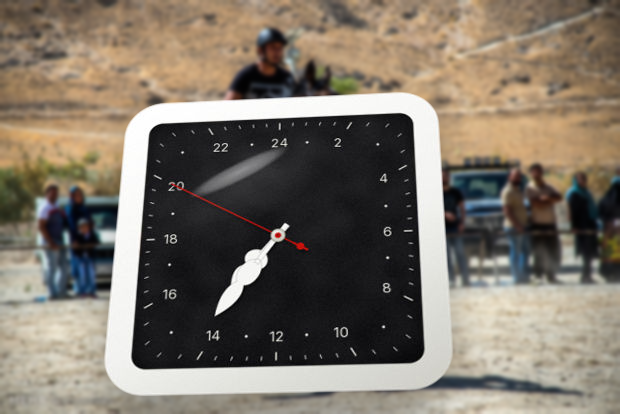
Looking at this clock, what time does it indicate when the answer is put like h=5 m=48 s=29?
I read h=14 m=35 s=50
